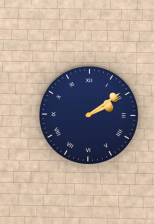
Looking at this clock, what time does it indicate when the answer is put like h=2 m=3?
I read h=2 m=9
